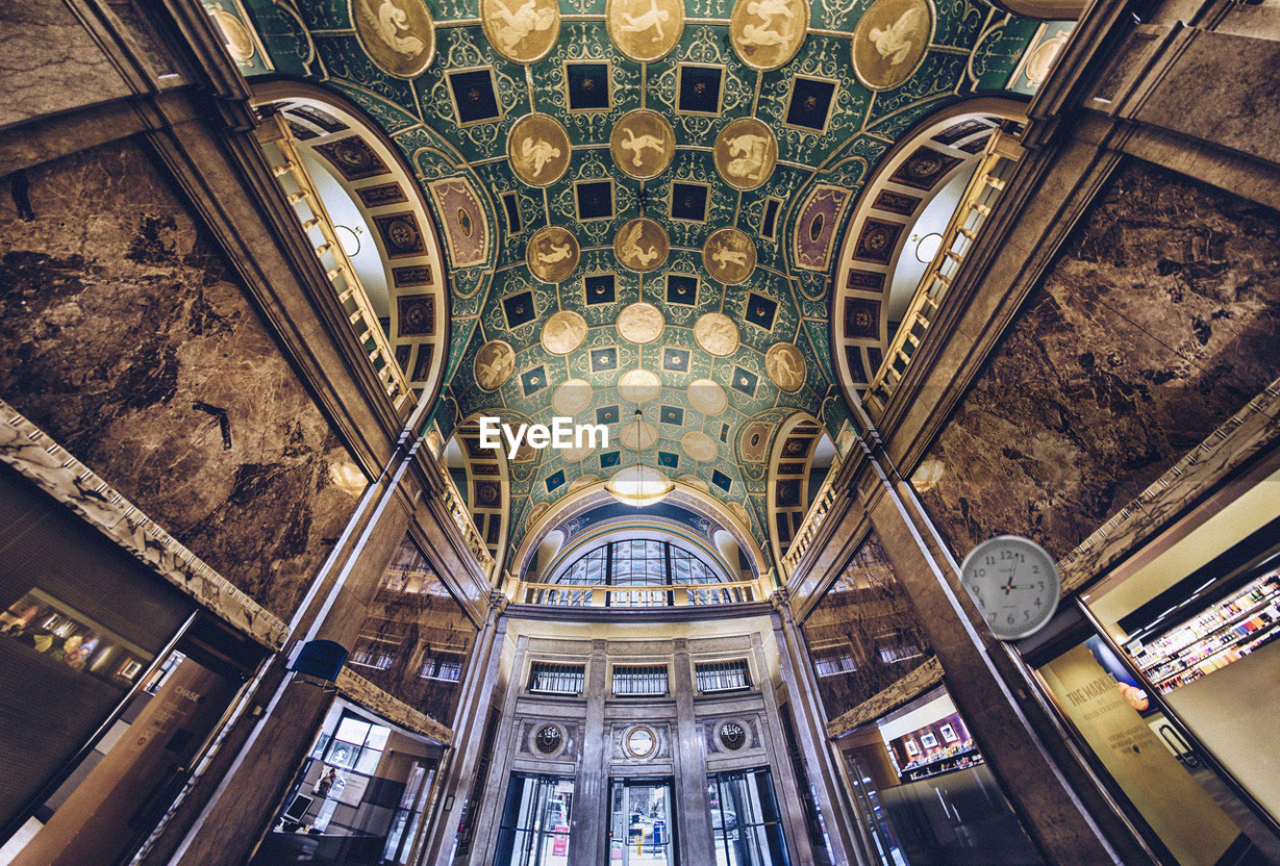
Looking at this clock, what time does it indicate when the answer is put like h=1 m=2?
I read h=3 m=3
